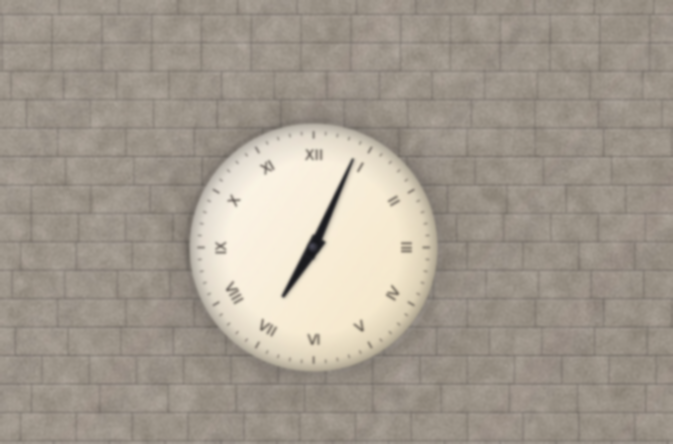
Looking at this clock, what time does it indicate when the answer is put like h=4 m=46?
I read h=7 m=4
